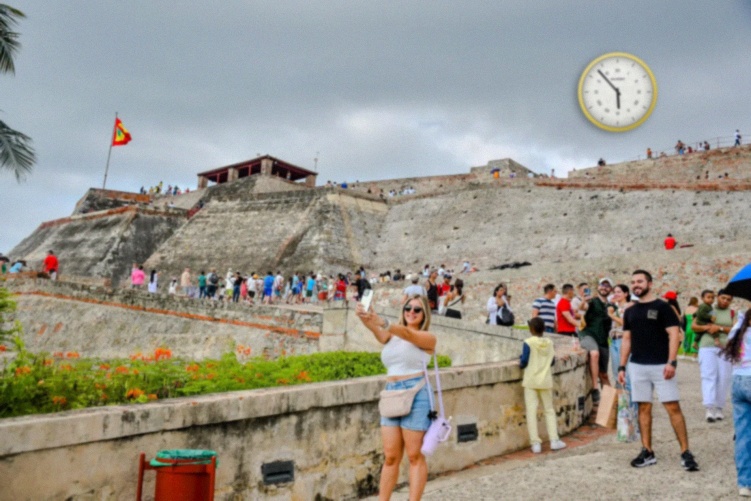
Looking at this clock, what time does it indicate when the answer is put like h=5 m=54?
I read h=5 m=53
